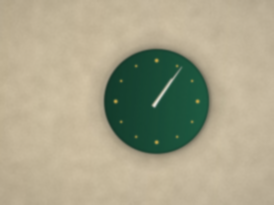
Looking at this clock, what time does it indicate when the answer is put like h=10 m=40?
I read h=1 m=6
